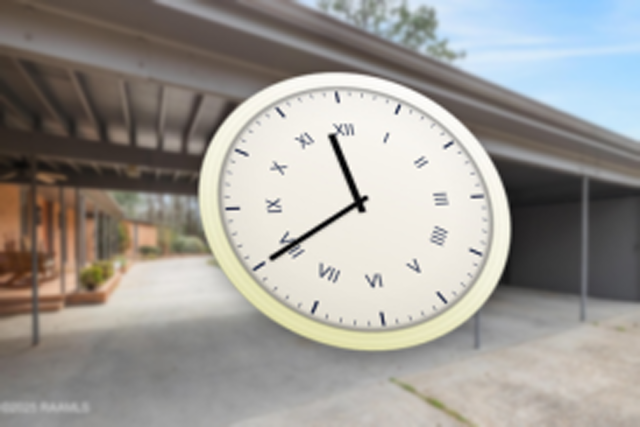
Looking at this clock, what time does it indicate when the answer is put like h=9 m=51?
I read h=11 m=40
